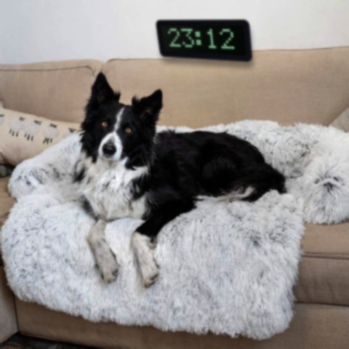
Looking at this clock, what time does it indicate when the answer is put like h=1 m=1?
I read h=23 m=12
